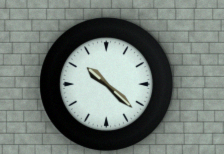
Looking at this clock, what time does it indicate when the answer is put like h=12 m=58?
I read h=10 m=22
